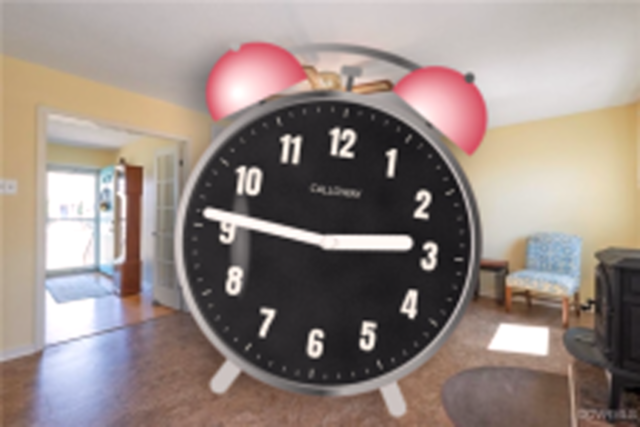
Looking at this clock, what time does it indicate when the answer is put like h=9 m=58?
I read h=2 m=46
